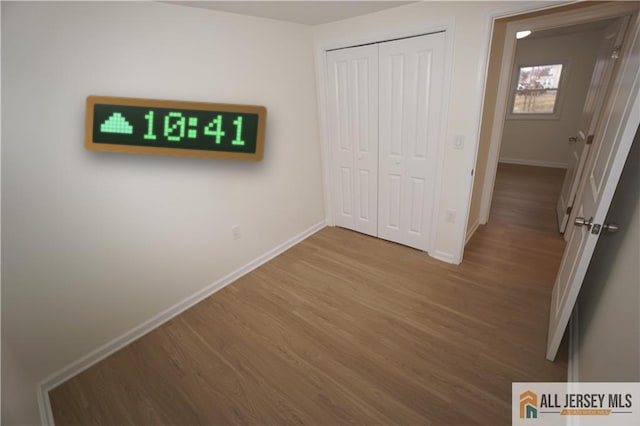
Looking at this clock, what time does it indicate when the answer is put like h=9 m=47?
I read h=10 m=41
